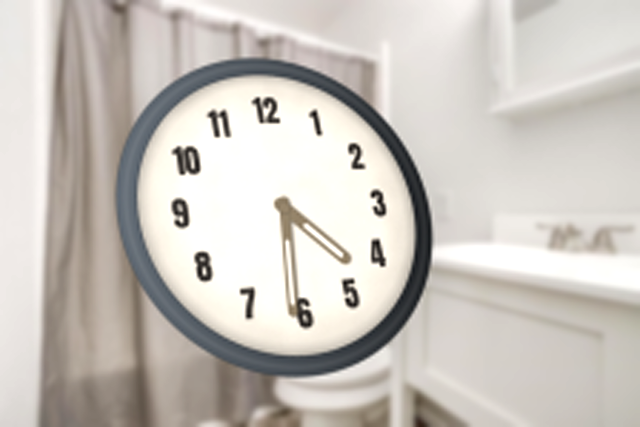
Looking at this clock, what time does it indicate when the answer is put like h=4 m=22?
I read h=4 m=31
